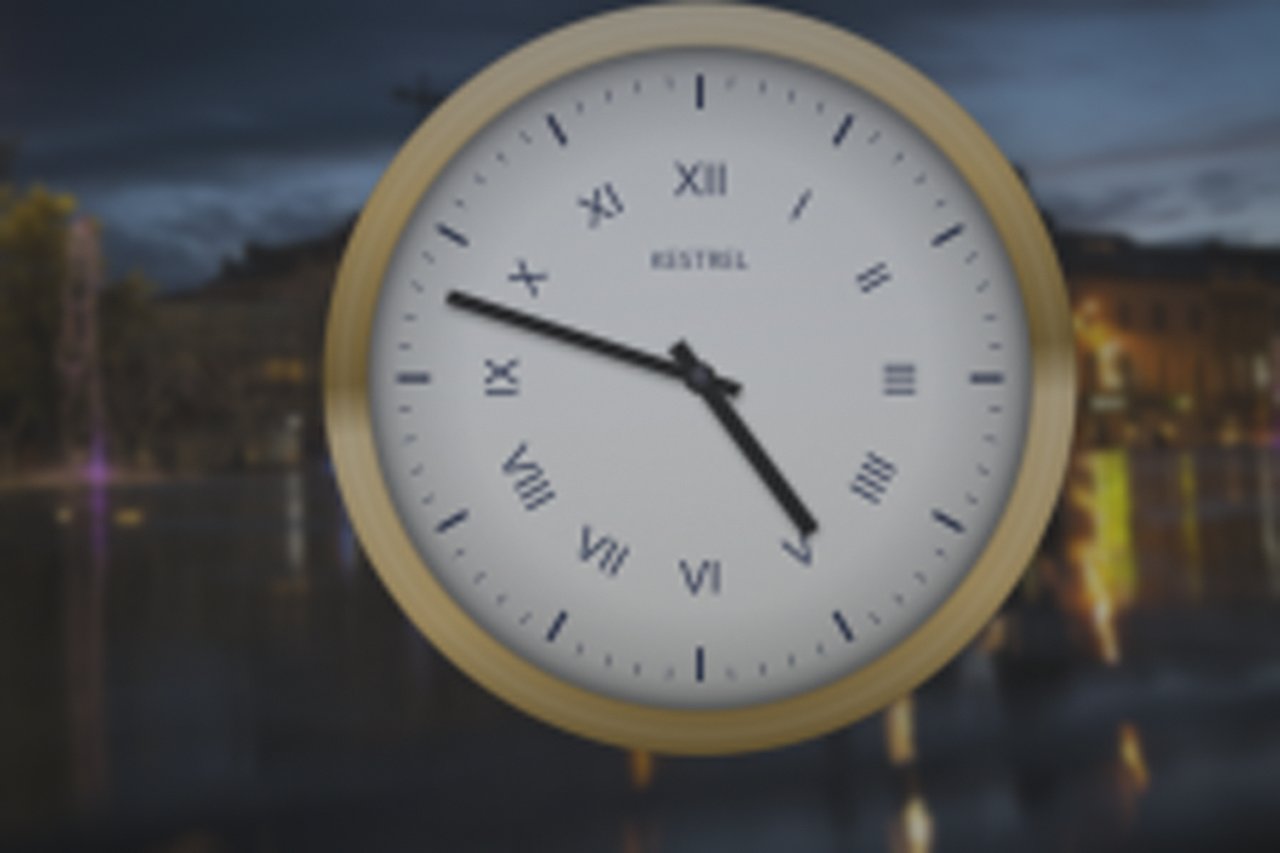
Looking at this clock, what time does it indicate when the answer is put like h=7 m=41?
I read h=4 m=48
